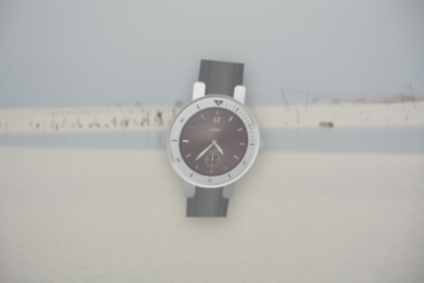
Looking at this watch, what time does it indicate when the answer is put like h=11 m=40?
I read h=4 m=37
